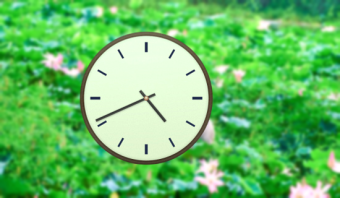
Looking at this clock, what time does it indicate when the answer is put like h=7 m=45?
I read h=4 m=41
